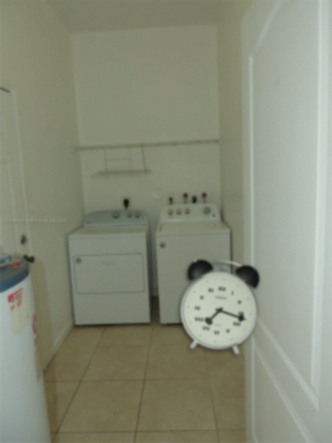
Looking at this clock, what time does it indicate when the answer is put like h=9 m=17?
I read h=7 m=17
